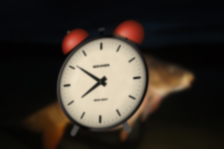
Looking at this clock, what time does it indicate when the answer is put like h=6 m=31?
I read h=7 m=51
